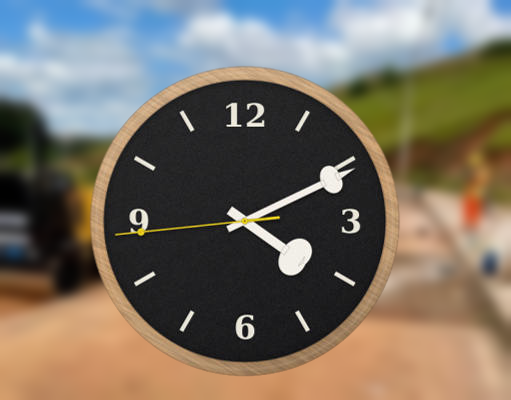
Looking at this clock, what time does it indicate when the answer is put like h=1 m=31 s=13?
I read h=4 m=10 s=44
